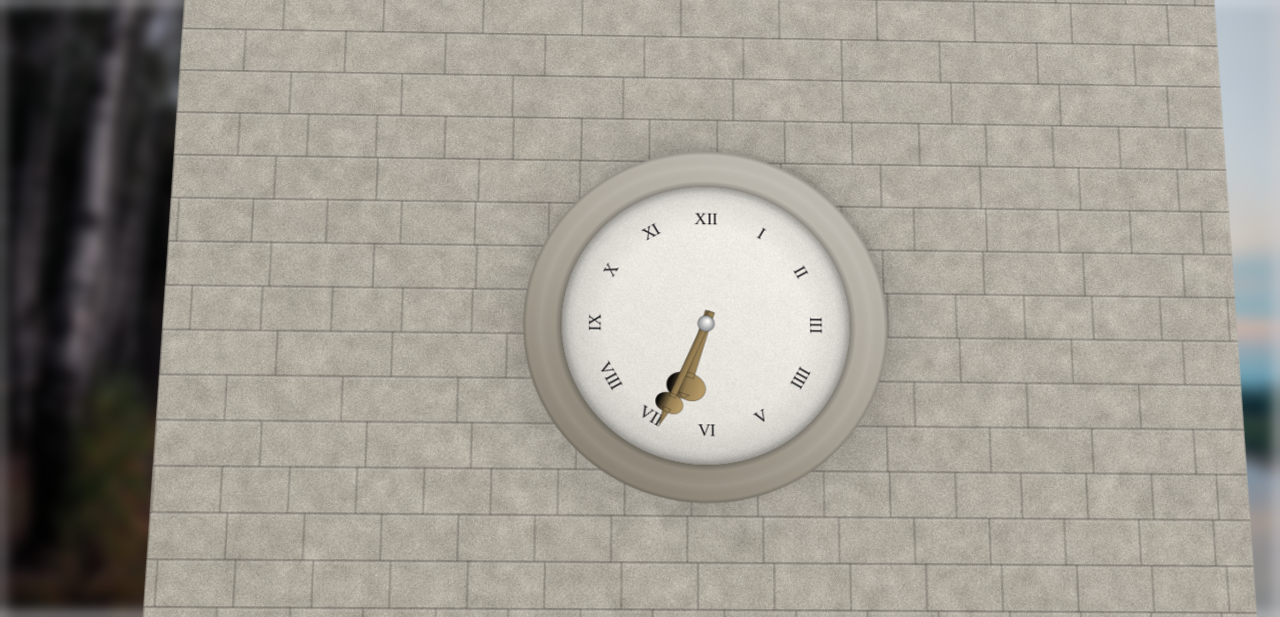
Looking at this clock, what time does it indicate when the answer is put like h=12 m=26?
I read h=6 m=34
